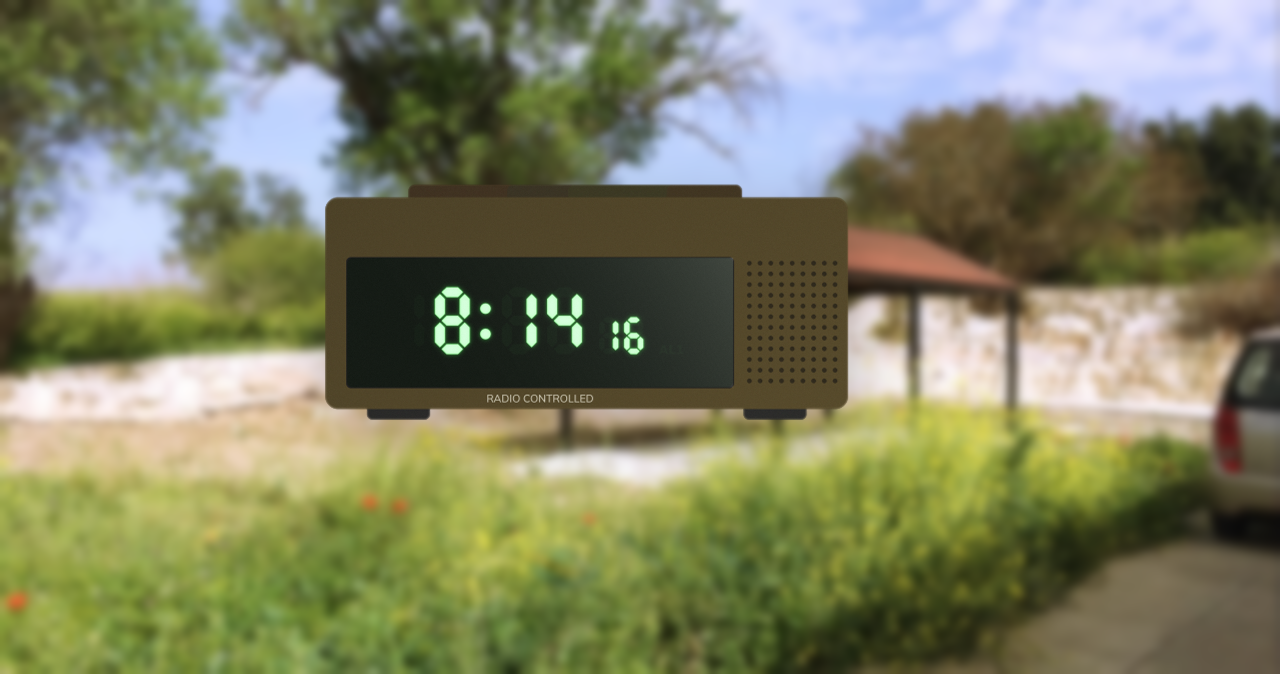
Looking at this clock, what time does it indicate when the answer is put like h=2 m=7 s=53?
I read h=8 m=14 s=16
